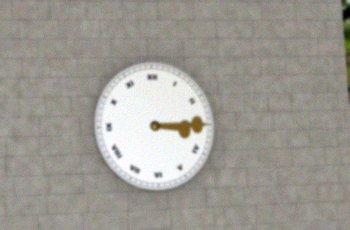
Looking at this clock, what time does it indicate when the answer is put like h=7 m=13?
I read h=3 m=15
